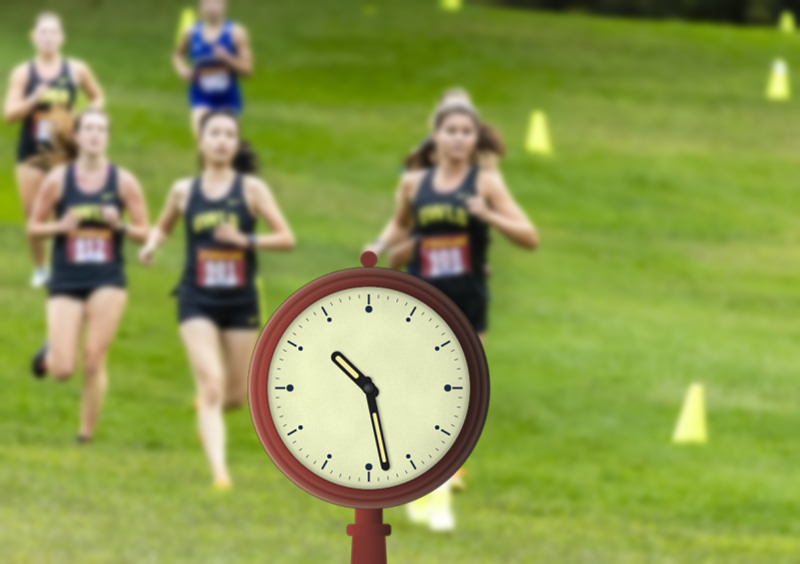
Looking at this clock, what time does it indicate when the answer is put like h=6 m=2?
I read h=10 m=28
